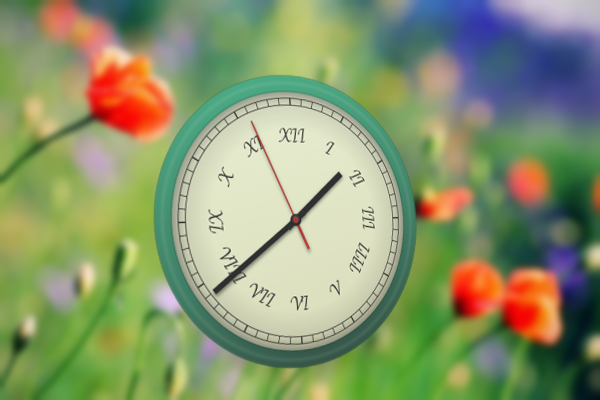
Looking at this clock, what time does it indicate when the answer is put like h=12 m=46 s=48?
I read h=1 m=38 s=56
